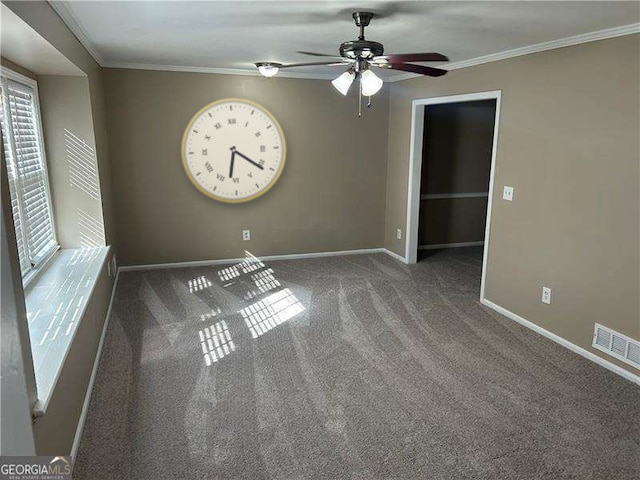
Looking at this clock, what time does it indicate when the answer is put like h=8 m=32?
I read h=6 m=21
